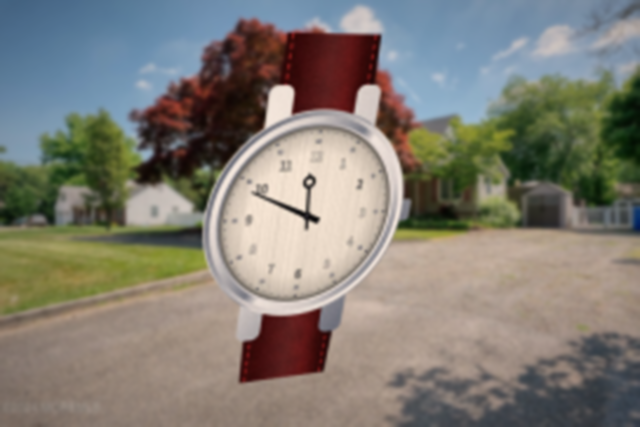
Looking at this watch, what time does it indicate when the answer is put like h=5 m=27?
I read h=11 m=49
